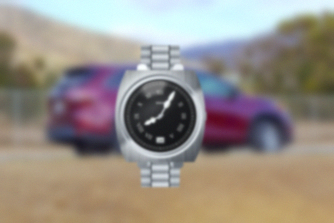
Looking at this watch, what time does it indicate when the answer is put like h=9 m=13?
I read h=8 m=5
